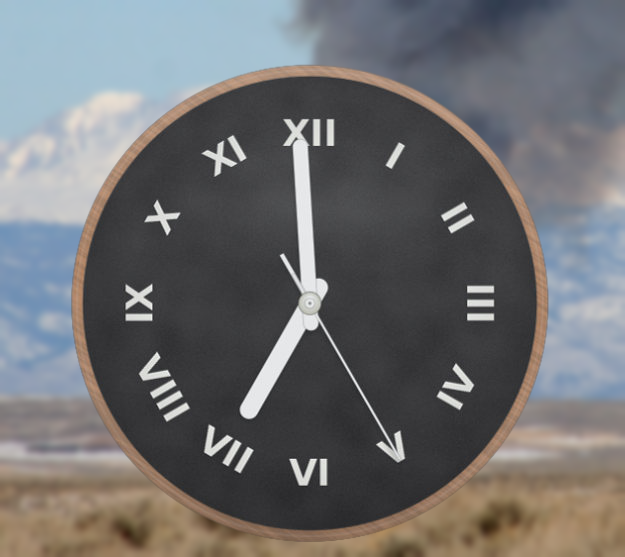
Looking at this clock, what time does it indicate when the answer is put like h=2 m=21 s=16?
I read h=6 m=59 s=25
